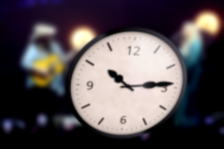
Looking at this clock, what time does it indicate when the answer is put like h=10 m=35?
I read h=10 m=14
